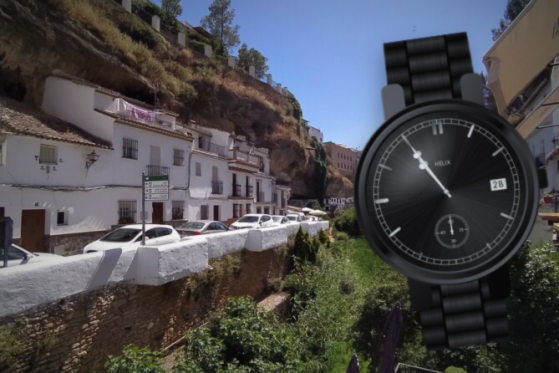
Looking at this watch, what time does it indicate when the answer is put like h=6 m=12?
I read h=10 m=55
